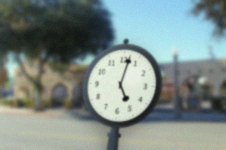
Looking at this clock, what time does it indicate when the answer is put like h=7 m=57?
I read h=5 m=2
